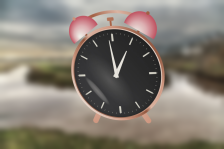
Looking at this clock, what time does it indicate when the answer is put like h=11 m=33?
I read h=12 m=59
